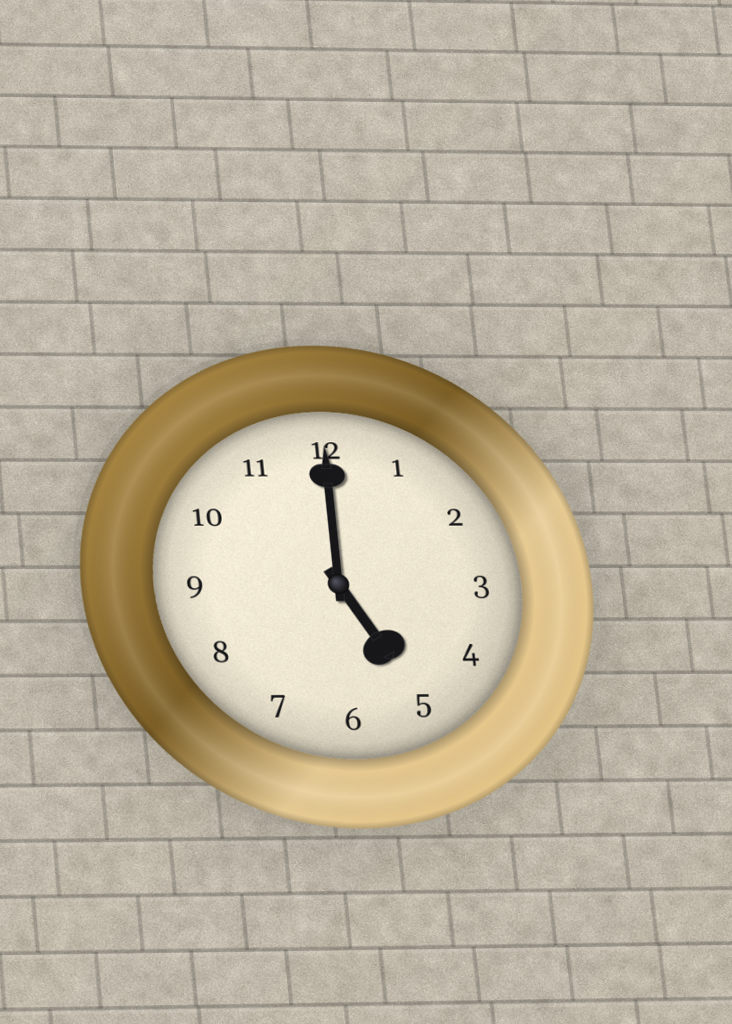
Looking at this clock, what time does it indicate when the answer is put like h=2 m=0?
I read h=5 m=0
